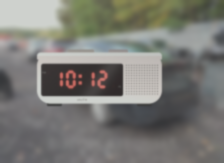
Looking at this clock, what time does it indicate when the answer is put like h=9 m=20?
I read h=10 m=12
